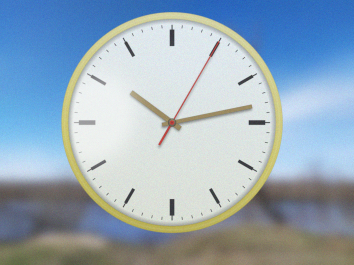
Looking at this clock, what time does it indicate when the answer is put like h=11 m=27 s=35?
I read h=10 m=13 s=5
